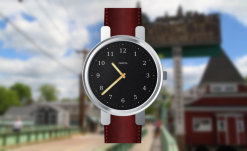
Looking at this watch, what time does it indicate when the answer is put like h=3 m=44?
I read h=10 m=38
